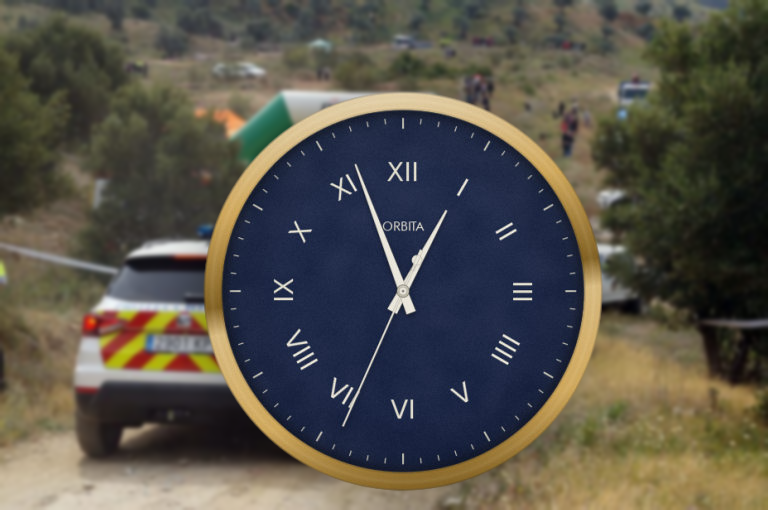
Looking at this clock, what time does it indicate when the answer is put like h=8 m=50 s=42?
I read h=12 m=56 s=34
